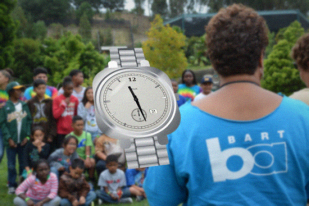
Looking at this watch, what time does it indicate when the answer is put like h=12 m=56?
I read h=11 m=28
